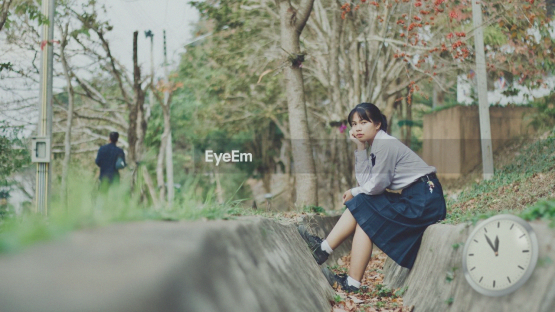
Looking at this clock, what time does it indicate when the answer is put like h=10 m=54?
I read h=11 m=54
